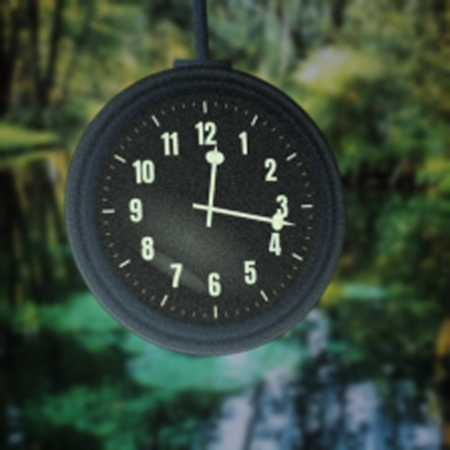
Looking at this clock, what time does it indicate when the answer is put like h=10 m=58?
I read h=12 m=17
